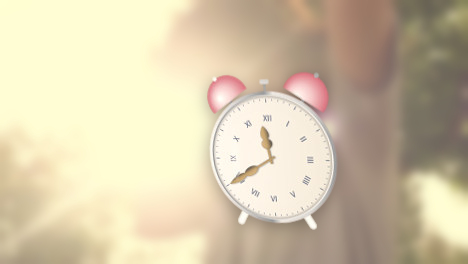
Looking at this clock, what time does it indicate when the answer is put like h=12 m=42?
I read h=11 m=40
